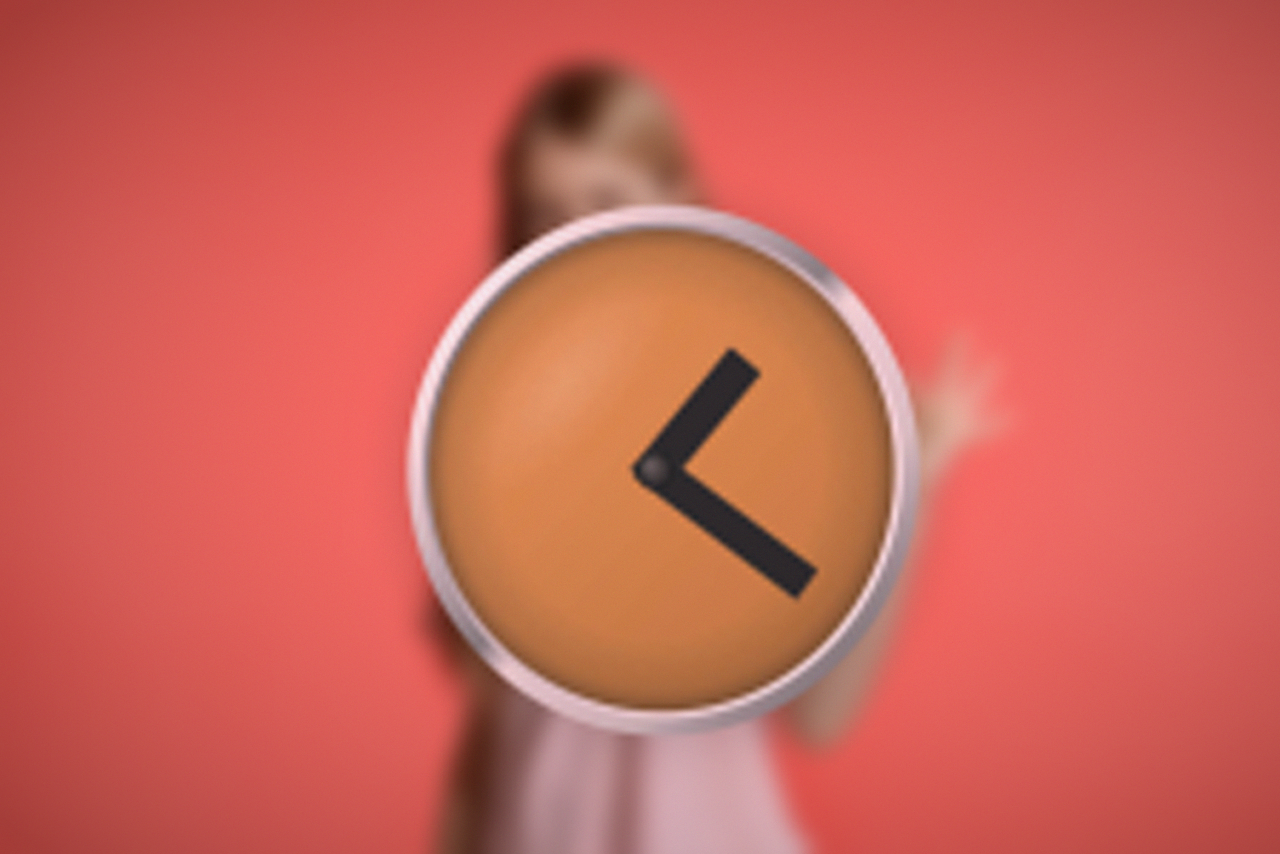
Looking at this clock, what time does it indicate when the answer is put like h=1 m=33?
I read h=1 m=21
